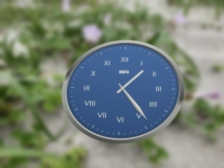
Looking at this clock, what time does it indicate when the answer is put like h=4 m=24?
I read h=1 m=24
